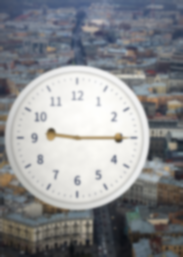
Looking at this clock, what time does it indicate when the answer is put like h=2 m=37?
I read h=9 m=15
